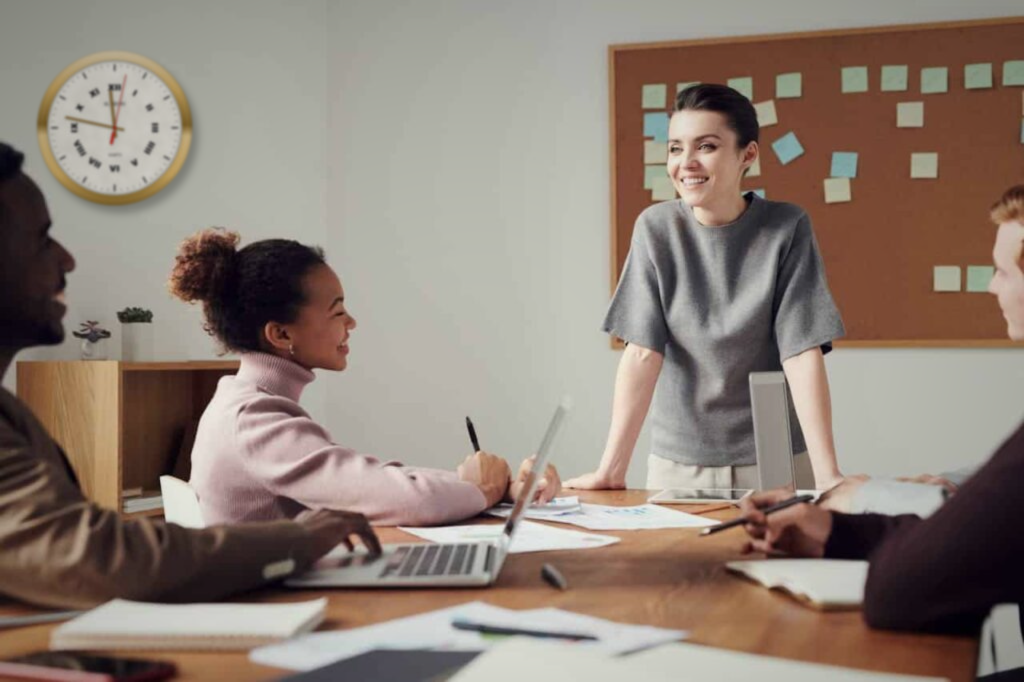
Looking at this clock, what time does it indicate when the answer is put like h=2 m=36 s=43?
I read h=11 m=47 s=2
